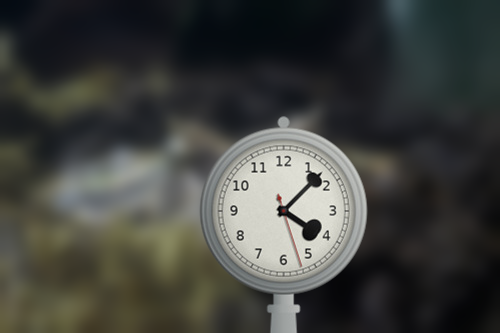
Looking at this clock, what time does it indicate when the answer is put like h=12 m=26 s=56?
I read h=4 m=7 s=27
